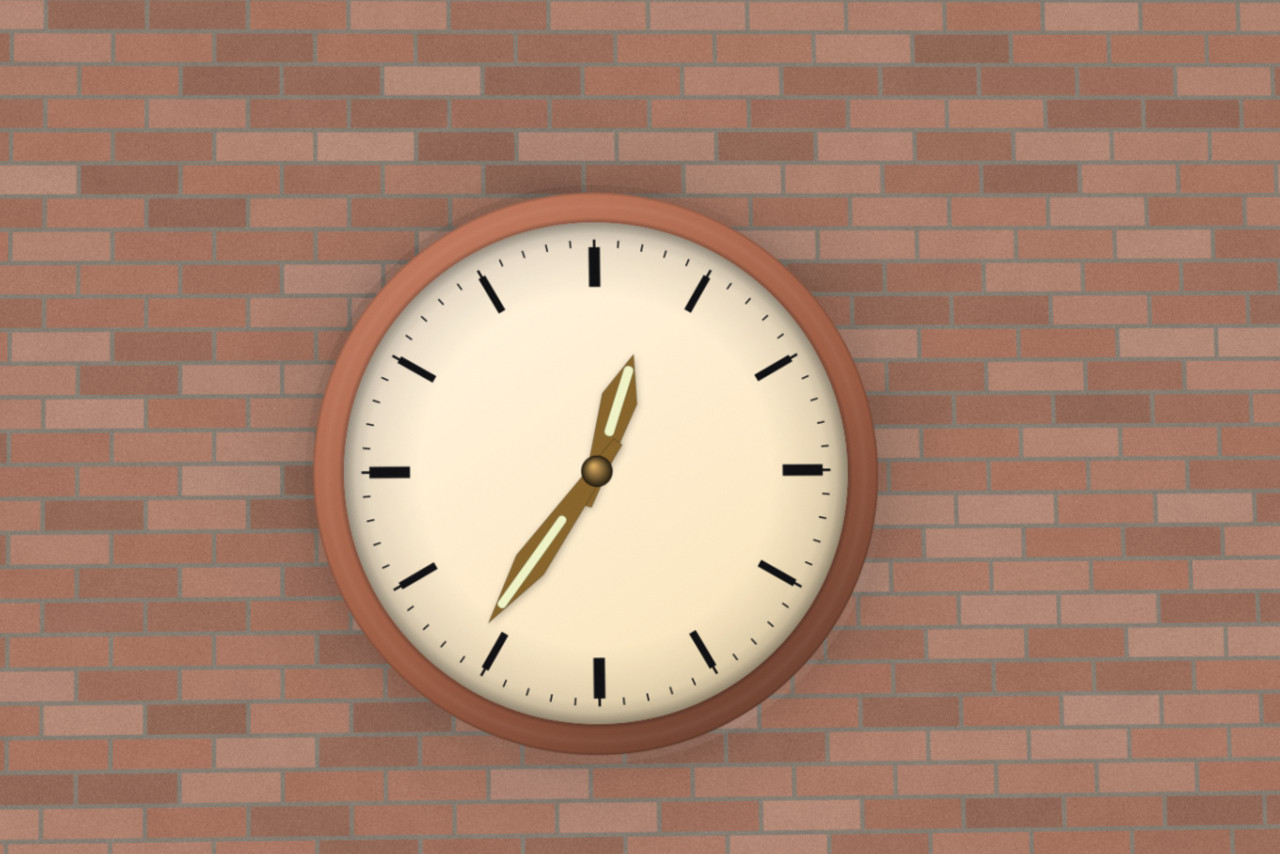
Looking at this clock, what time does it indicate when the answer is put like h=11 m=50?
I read h=12 m=36
